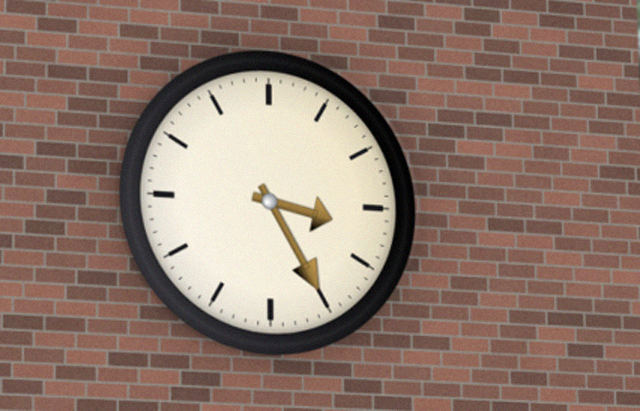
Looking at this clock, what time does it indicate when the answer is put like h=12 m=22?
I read h=3 m=25
